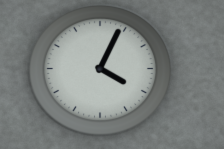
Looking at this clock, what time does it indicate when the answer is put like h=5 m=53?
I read h=4 m=4
